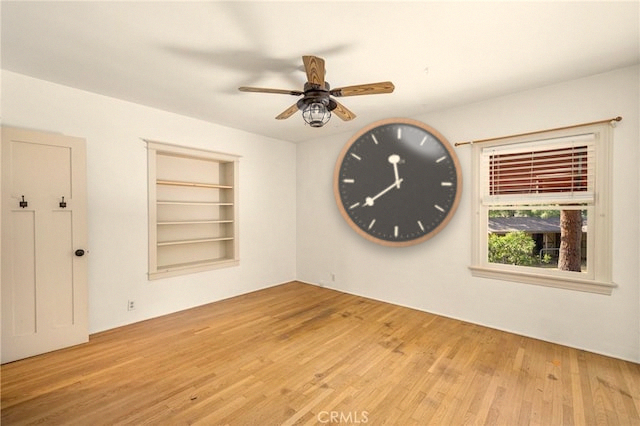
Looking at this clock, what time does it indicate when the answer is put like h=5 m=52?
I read h=11 m=39
